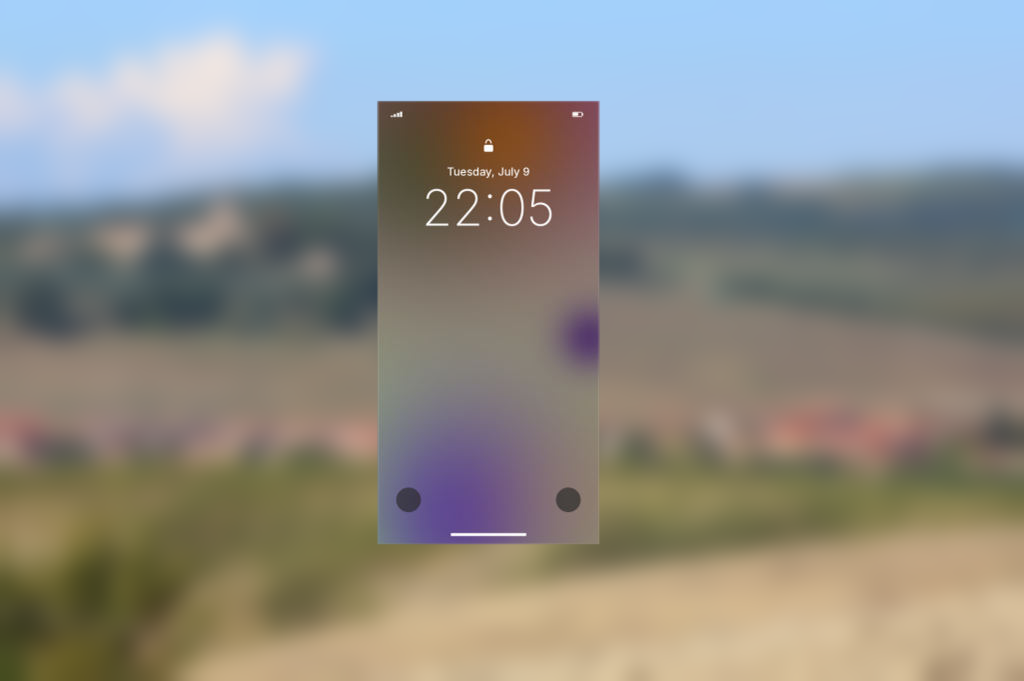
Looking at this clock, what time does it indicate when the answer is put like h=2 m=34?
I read h=22 m=5
